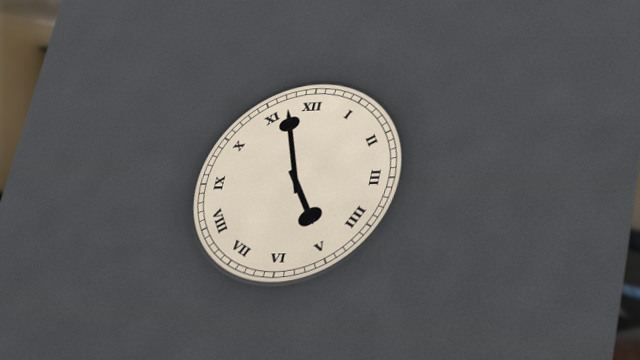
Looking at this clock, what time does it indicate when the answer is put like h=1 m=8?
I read h=4 m=57
